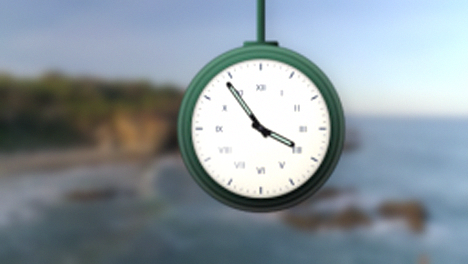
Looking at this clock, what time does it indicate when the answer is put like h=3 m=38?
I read h=3 m=54
